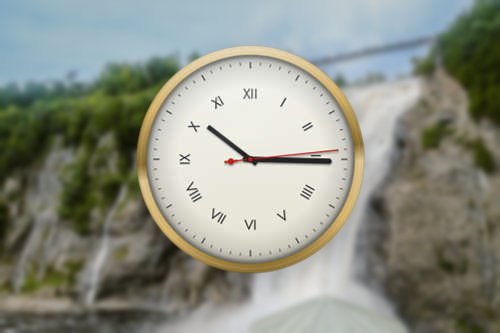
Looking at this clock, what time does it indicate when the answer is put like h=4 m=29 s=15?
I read h=10 m=15 s=14
